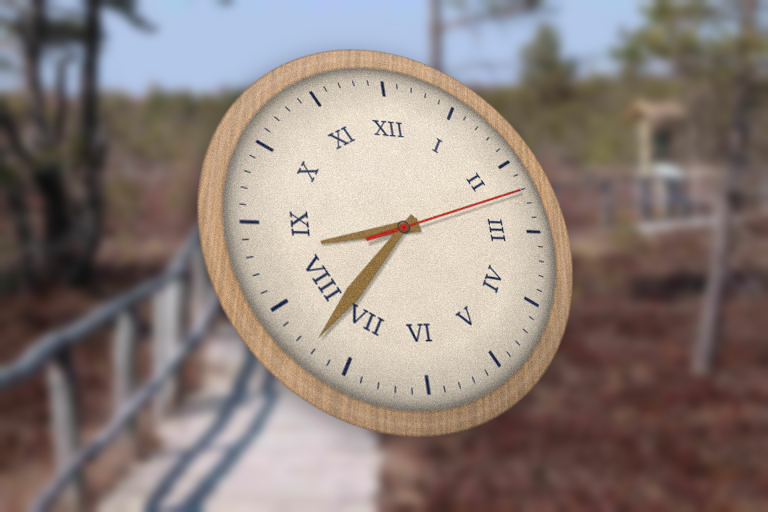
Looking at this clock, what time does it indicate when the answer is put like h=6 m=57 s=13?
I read h=8 m=37 s=12
